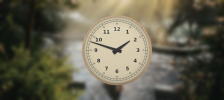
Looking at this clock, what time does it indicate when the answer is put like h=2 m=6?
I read h=1 m=48
